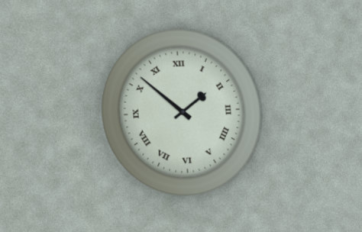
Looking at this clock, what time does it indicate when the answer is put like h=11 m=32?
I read h=1 m=52
